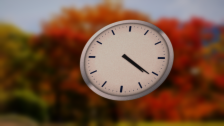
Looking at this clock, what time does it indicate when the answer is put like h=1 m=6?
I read h=4 m=21
